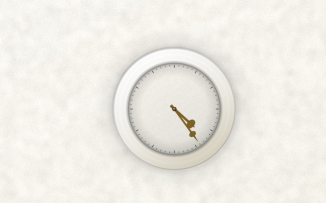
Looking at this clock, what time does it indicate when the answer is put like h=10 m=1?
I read h=4 m=24
